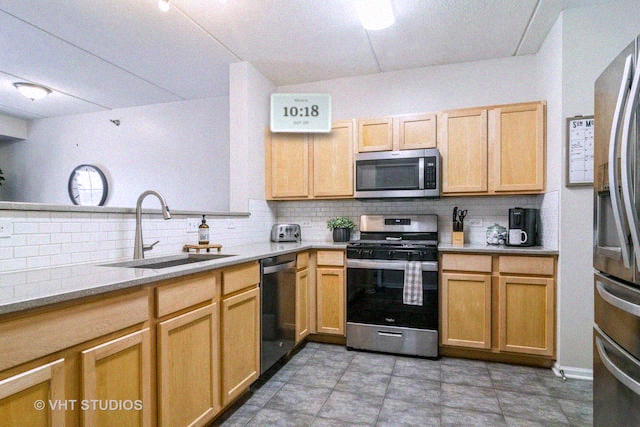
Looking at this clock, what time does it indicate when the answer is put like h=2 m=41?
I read h=10 m=18
